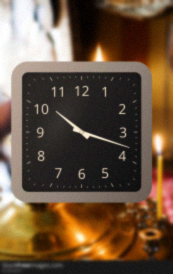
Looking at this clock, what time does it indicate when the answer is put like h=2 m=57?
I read h=10 m=18
